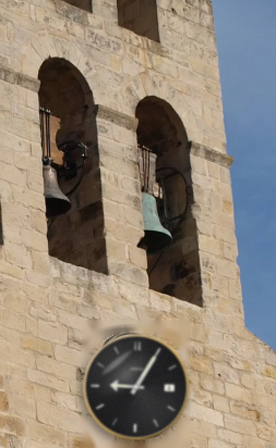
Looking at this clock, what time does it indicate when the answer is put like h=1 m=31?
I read h=9 m=5
